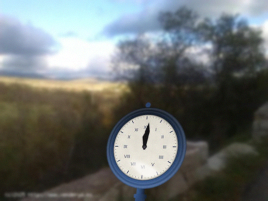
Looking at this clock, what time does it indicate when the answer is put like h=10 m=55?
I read h=12 m=1
